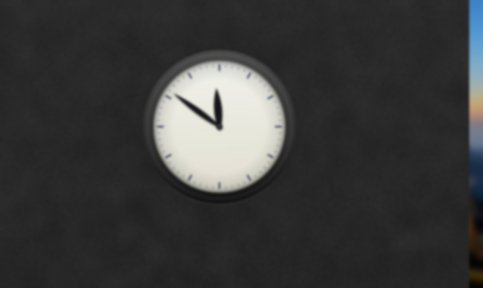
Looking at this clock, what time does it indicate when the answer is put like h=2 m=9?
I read h=11 m=51
